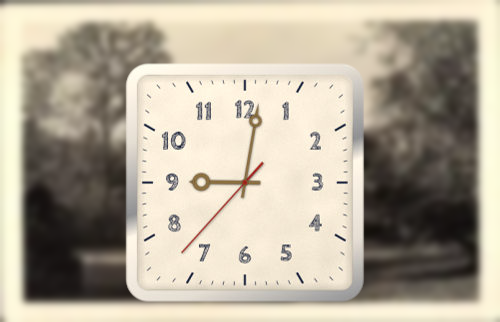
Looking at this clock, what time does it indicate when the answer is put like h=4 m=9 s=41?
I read h=9 m=1 s=37
